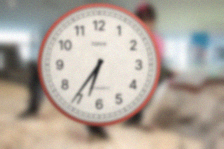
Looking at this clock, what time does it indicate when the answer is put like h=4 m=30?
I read h=6 m=36
